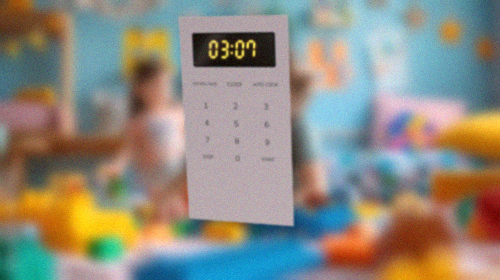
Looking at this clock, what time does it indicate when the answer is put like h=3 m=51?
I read h=3 m=7
